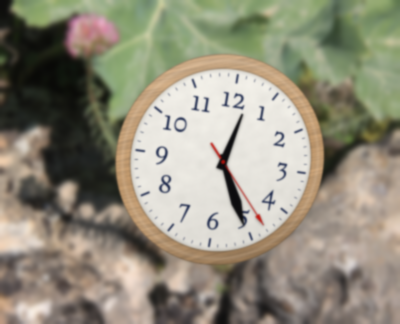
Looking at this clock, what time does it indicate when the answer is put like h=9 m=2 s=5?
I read h=12 m=25 s=23
